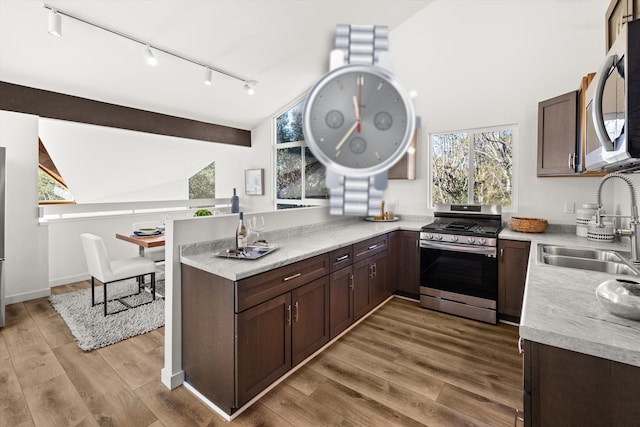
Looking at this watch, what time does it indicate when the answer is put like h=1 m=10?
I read h=11 m=36
